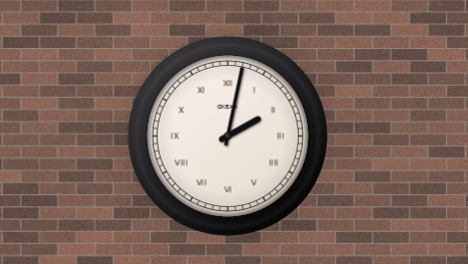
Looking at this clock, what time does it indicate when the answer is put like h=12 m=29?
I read h=2 m=2
